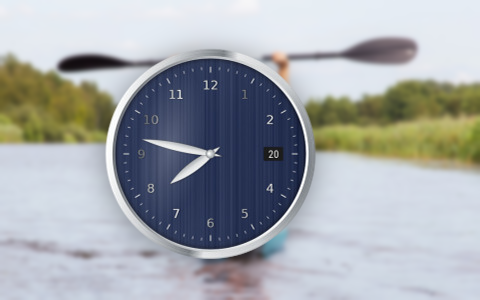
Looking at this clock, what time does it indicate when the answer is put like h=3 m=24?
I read h=7 m=47
